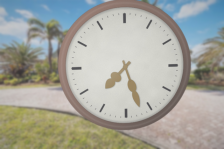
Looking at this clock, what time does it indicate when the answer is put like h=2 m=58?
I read h=7 m=27
